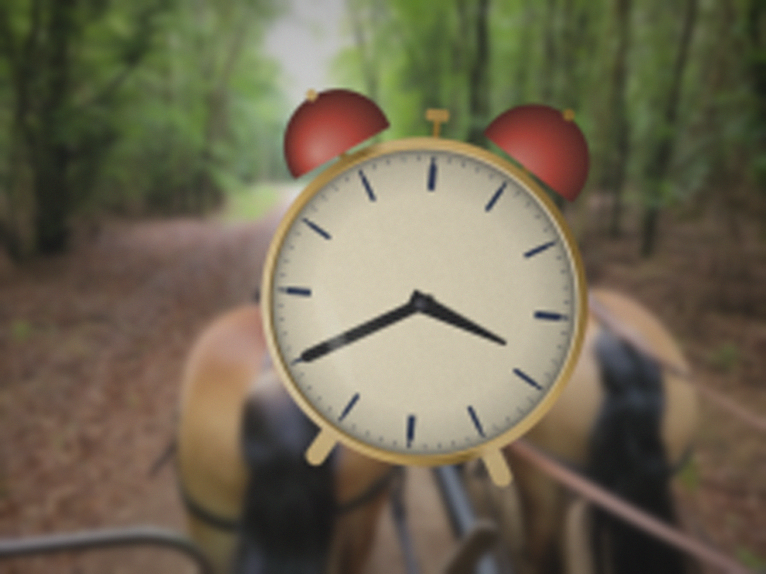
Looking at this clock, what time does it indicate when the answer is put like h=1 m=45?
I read h=3 m=40
